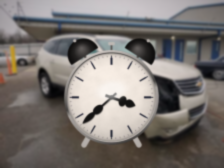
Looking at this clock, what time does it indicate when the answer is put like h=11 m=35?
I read h=3 m=38
